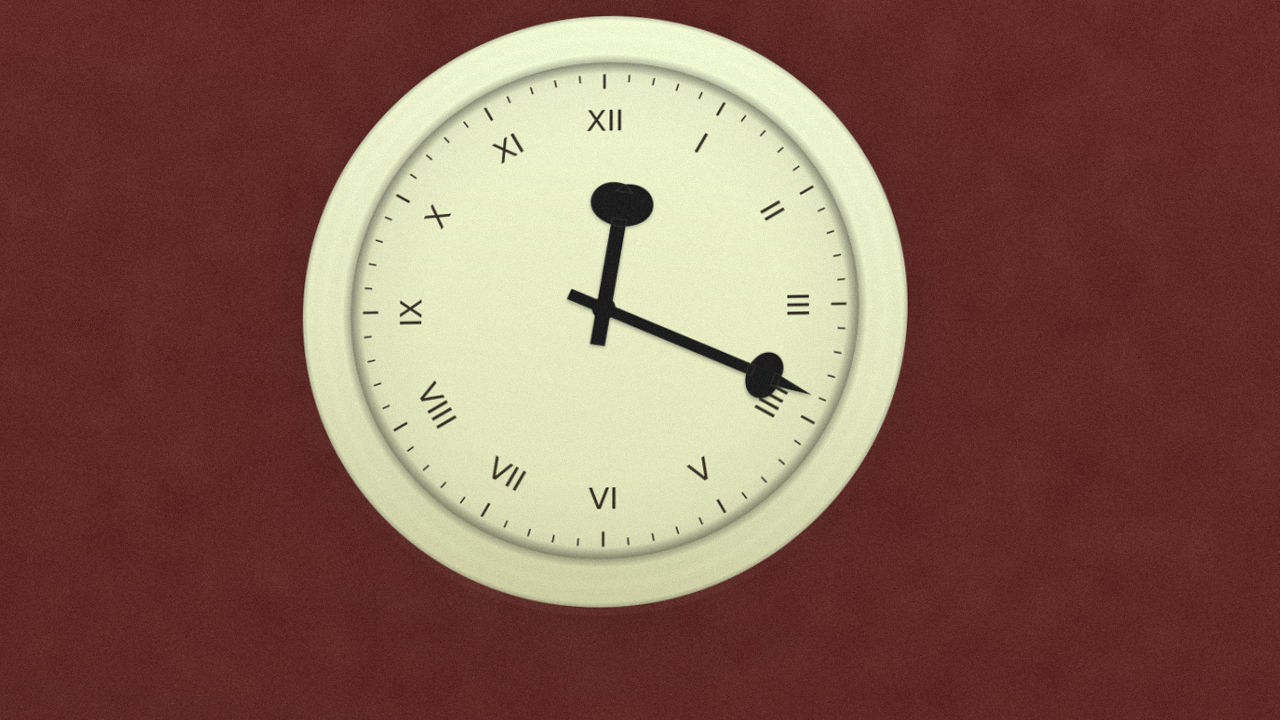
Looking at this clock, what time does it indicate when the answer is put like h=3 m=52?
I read h=12 m=19
